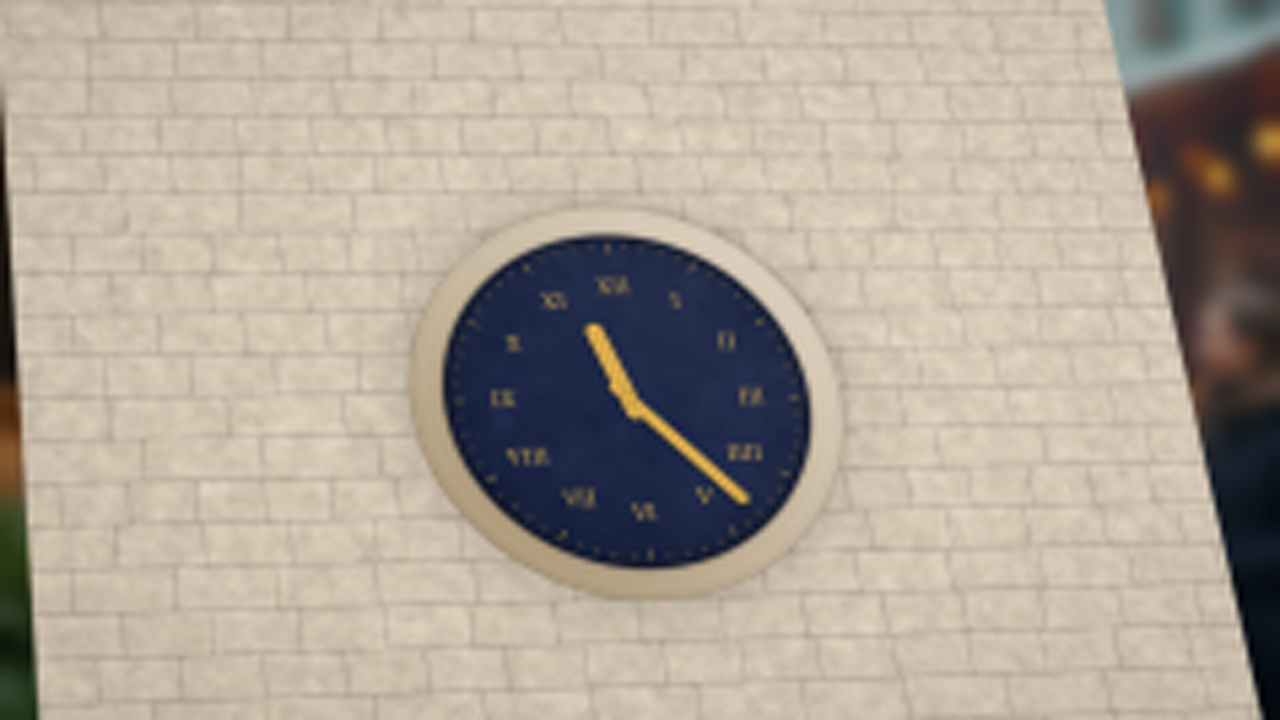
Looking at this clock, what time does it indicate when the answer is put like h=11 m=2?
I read h=11 m=23
